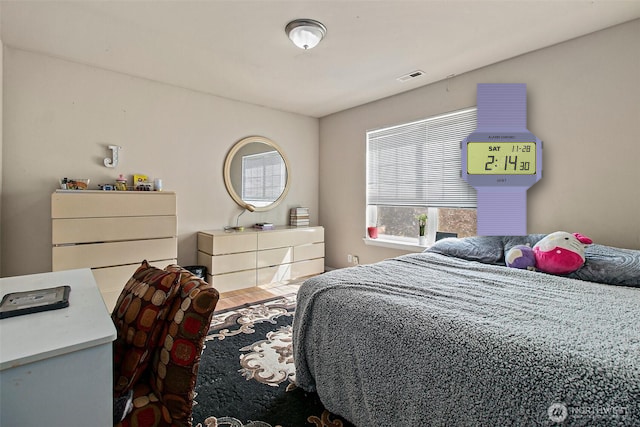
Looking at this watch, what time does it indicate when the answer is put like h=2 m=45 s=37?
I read h=2 m=14 s=30
